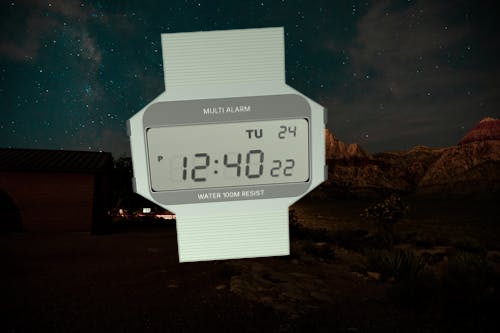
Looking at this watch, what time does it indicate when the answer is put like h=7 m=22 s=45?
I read h=12 m=40 s=22
